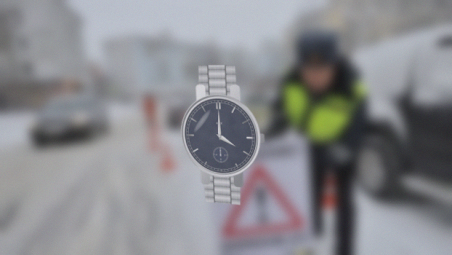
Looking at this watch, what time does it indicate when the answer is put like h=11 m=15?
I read h=4 m=0
